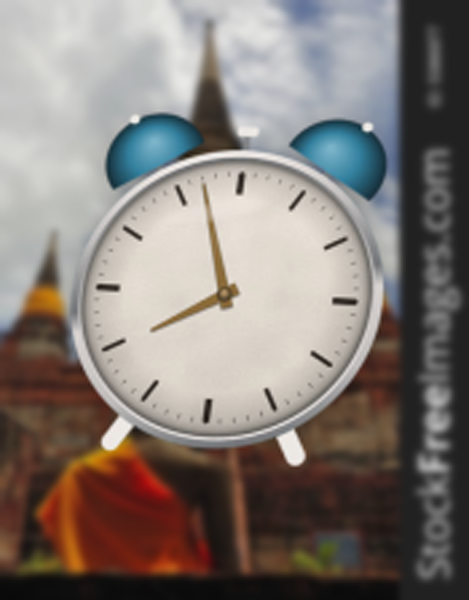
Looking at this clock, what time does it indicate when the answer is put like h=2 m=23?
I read h=7 m=57
